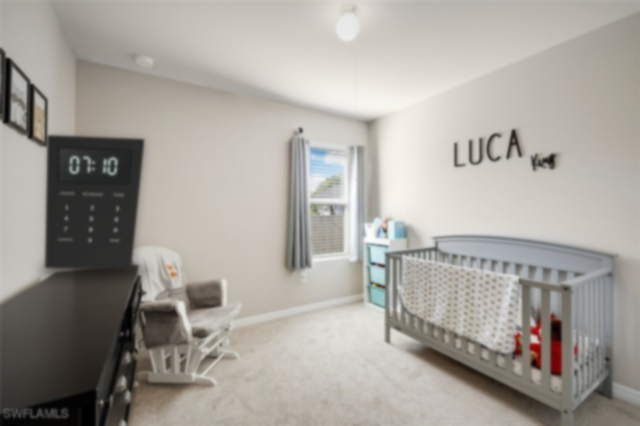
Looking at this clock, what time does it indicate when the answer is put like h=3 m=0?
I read h=7 m=10
